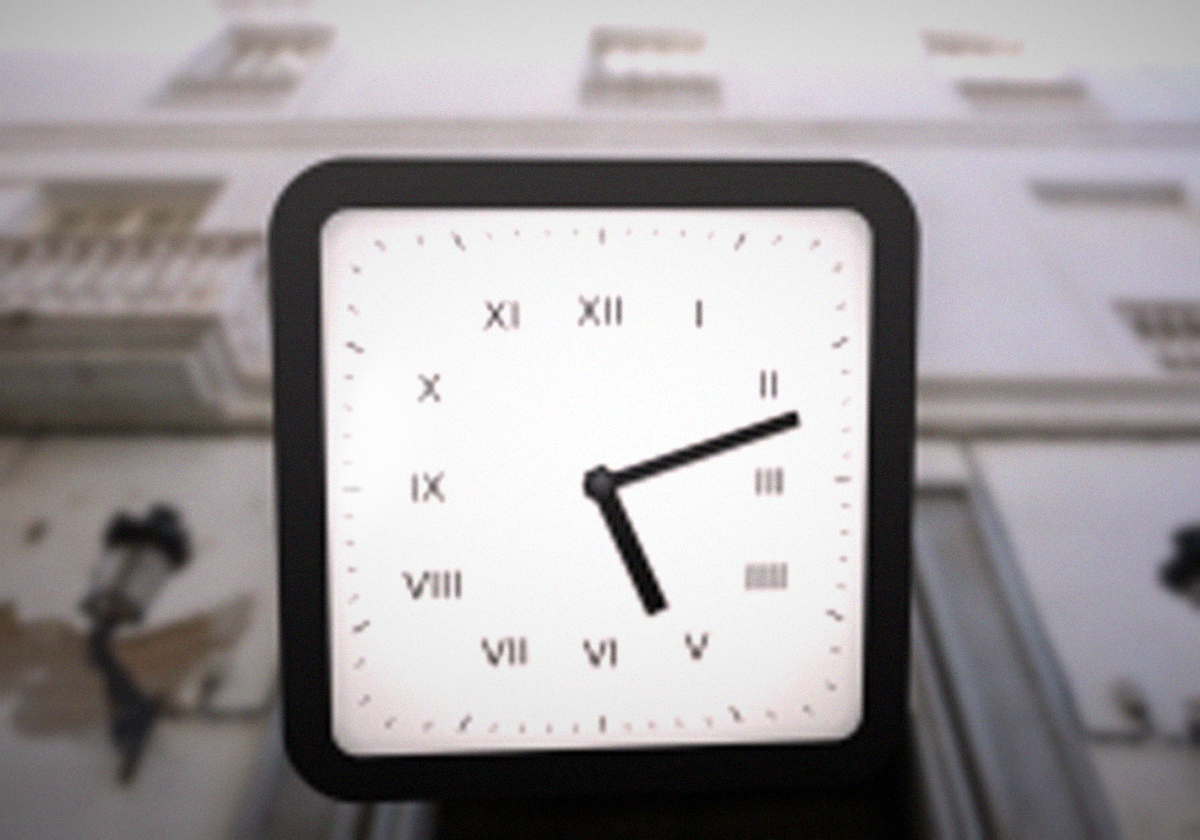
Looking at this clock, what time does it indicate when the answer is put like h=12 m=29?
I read h=5 m=12
